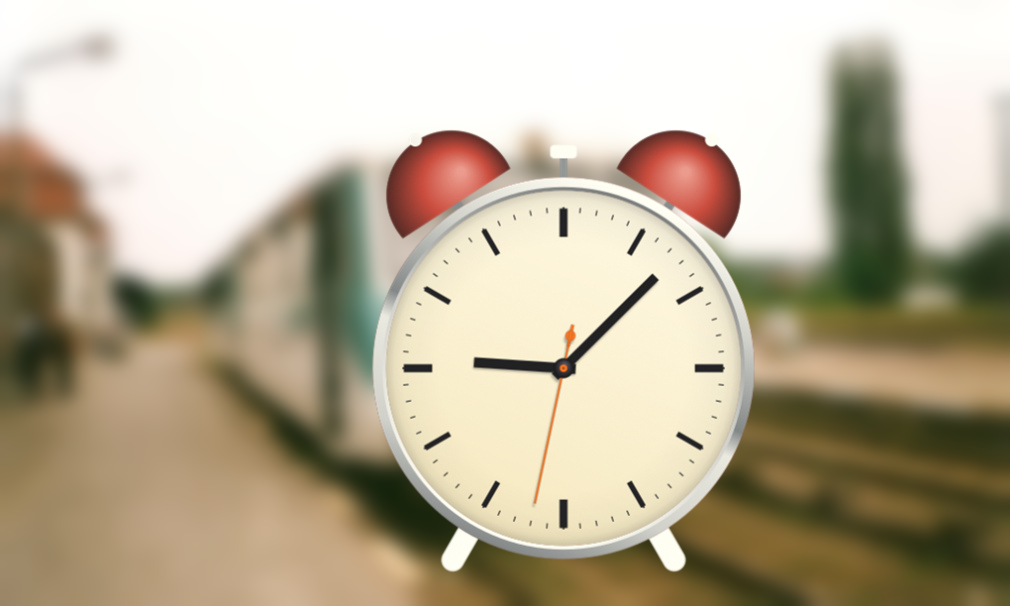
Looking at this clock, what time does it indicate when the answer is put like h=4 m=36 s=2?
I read h=9 m=7 s=32
